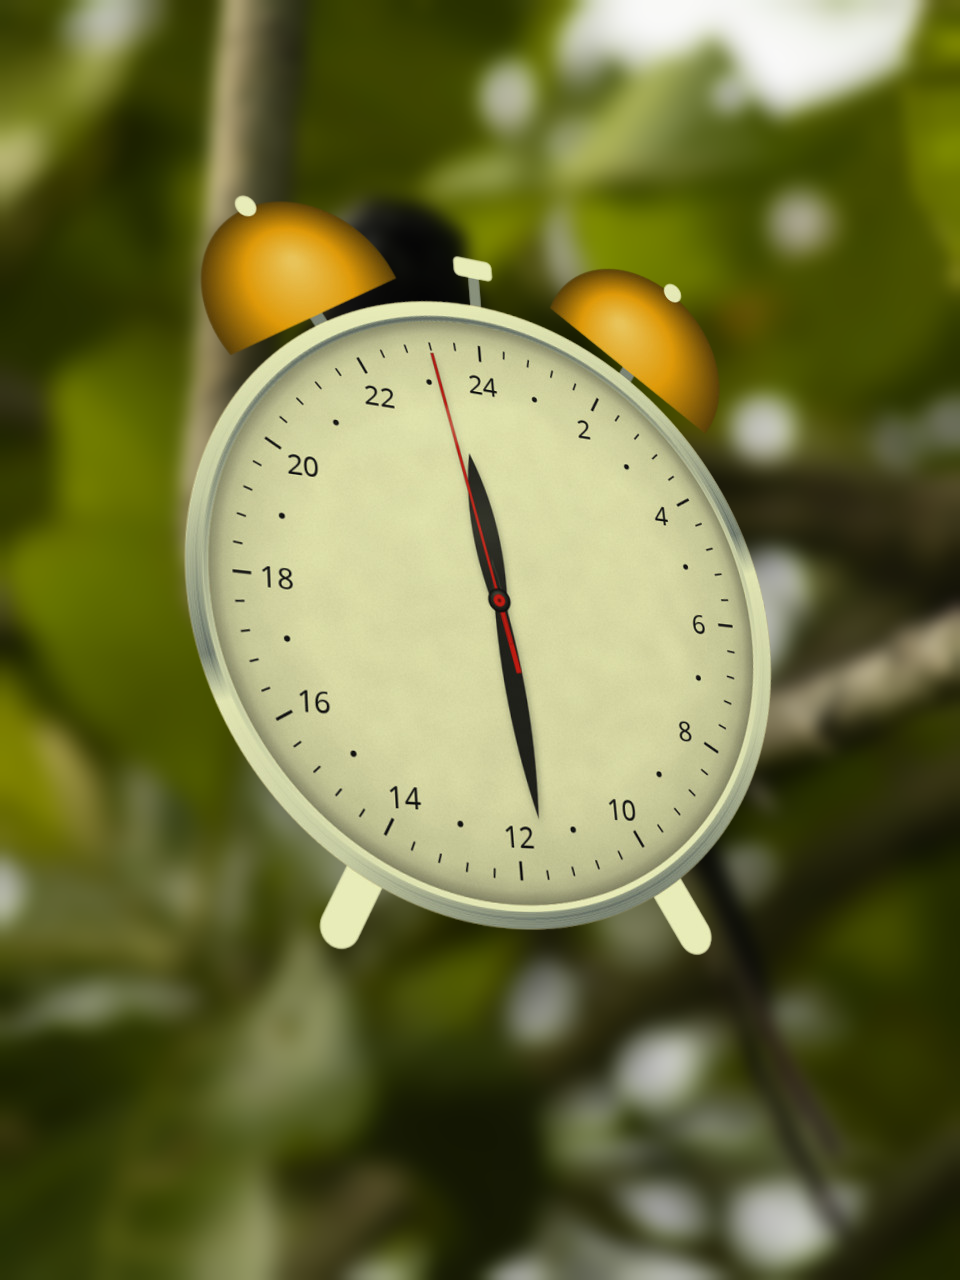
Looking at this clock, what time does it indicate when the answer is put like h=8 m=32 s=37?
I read h=23 m=28 s=58
